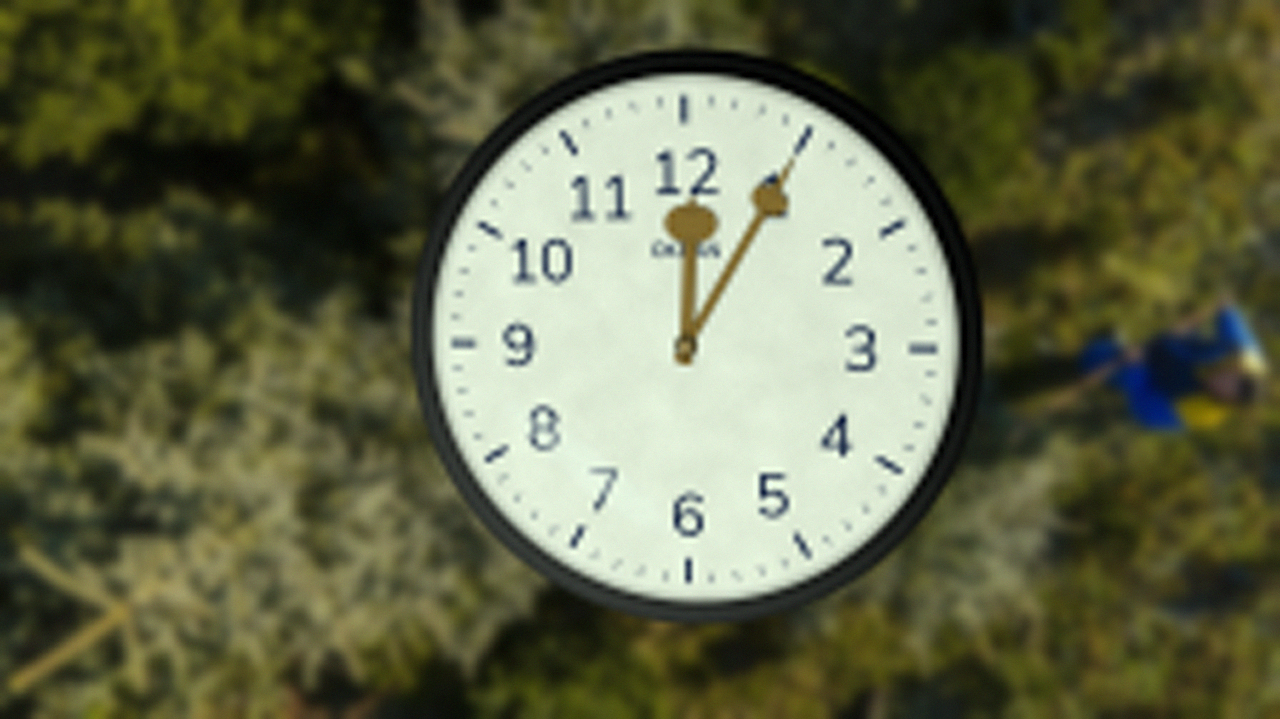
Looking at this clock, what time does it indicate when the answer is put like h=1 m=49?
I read h=12 m=5
